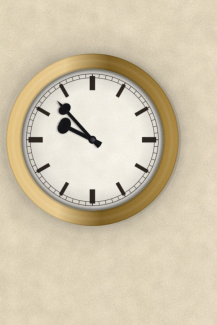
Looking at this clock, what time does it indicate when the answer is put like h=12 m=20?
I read h=9 m=53
